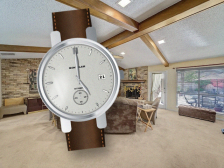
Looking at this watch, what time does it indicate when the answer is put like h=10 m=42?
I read h=5 m=0
